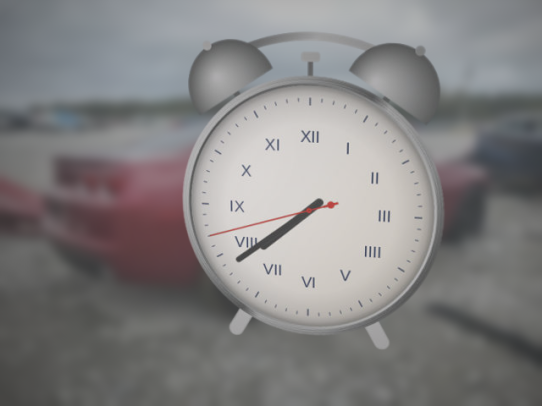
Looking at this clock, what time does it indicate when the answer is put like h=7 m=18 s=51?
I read h=7 m=38 s=42
